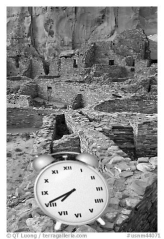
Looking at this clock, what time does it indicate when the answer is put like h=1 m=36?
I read h=7 m=41
